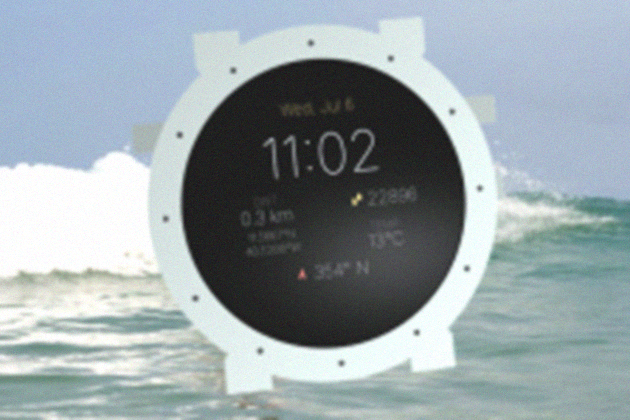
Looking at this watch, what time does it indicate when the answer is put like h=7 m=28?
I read h=11 m=2
